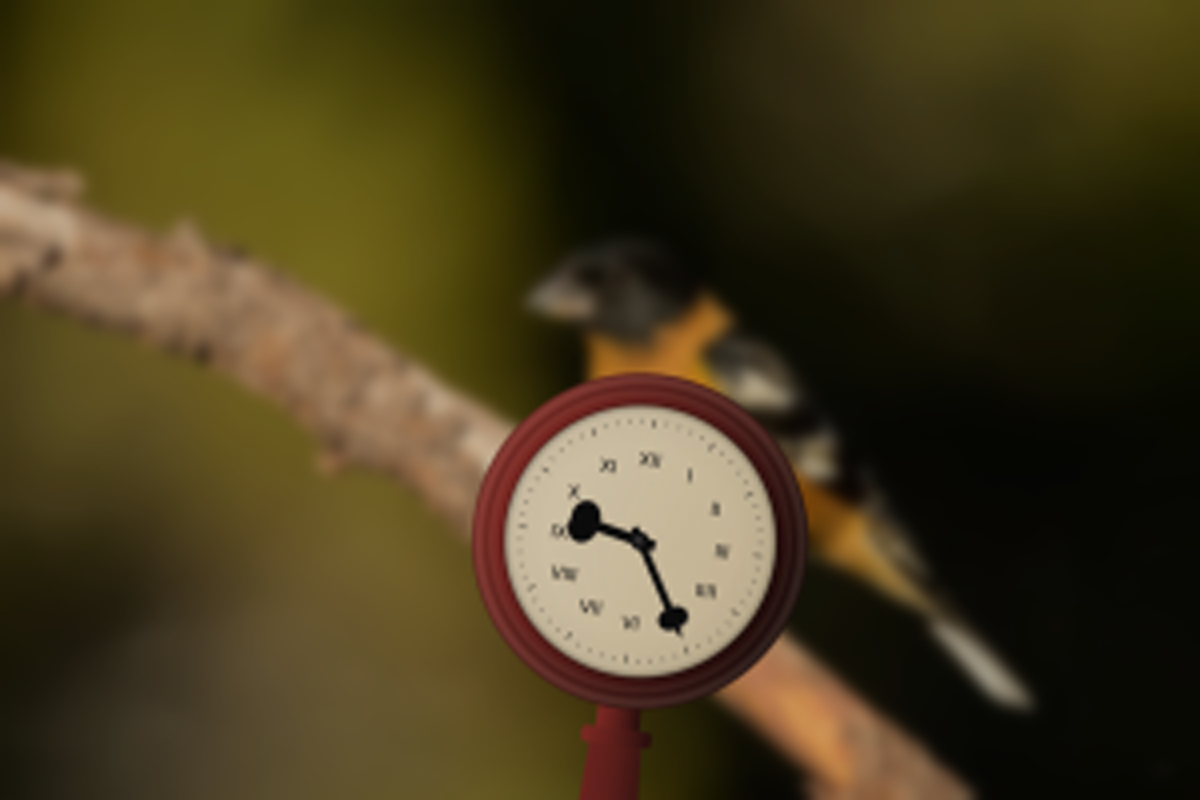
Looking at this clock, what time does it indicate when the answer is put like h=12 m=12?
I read h=9 m=25
